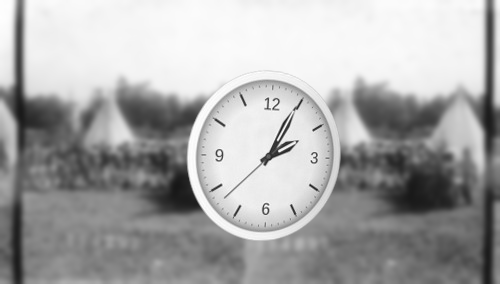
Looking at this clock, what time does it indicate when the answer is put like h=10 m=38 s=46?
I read h=2 m=4 s=38
